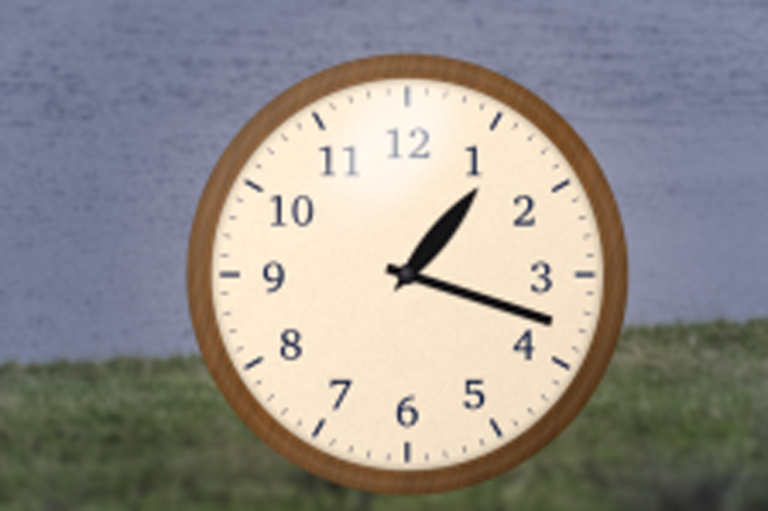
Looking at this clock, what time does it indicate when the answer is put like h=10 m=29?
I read h=1 m=18
